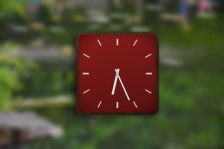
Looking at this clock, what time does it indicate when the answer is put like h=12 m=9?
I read h=6 m=26
